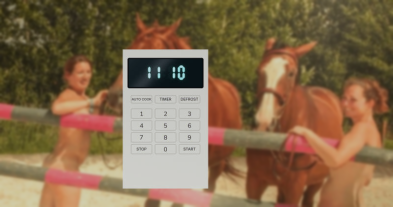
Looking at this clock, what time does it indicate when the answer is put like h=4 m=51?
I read h=11 m=10
